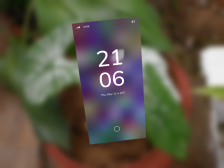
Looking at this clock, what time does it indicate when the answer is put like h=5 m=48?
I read h=21 m=6
